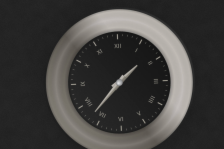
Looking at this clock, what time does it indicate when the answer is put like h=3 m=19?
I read h=1 m=37
